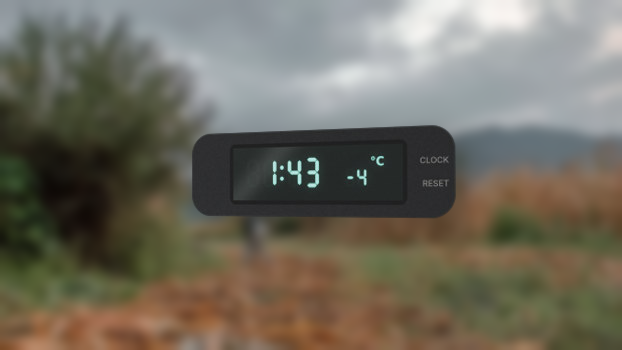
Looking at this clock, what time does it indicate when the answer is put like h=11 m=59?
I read h=1 m=43
